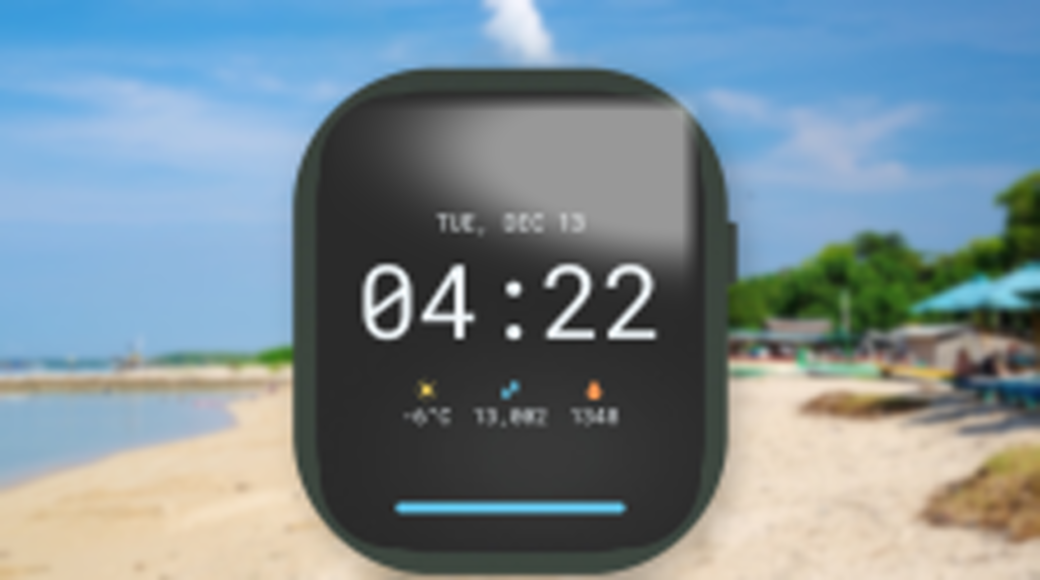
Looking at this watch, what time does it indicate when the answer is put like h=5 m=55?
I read h=4 m=22
